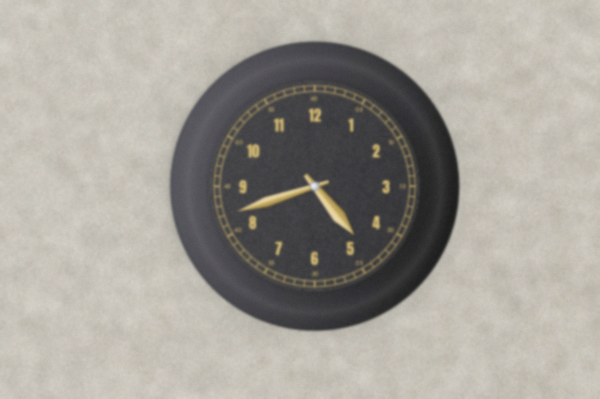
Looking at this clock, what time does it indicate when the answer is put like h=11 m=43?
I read h=4 m=42
